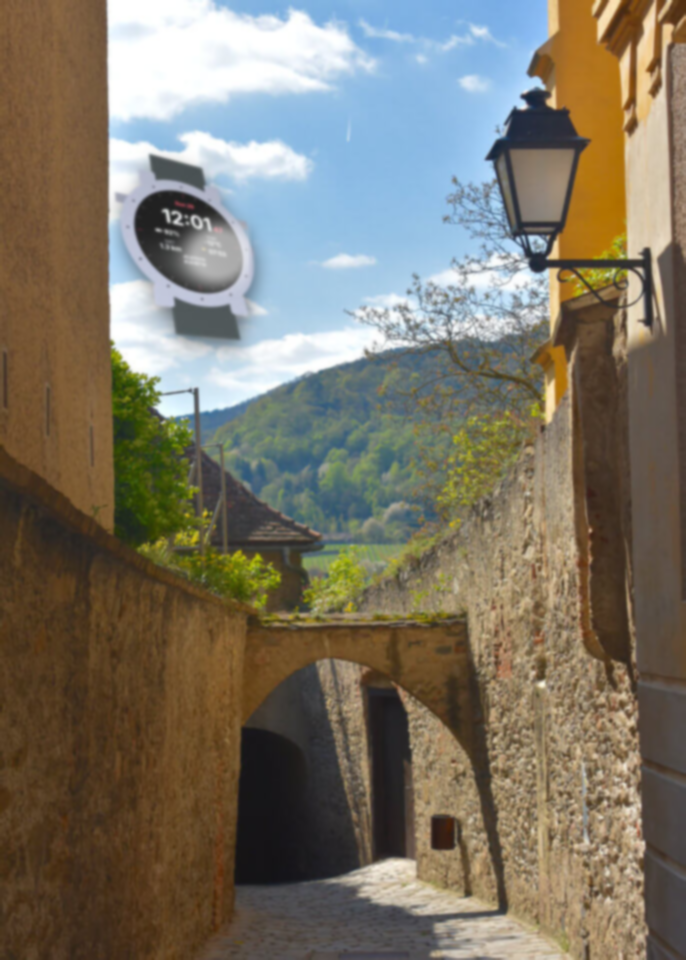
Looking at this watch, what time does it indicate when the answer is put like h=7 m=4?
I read h=12 m=1
